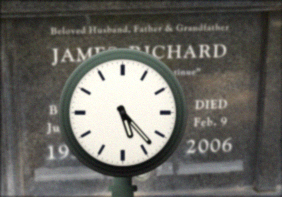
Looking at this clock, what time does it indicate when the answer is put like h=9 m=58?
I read h=5 m=23
